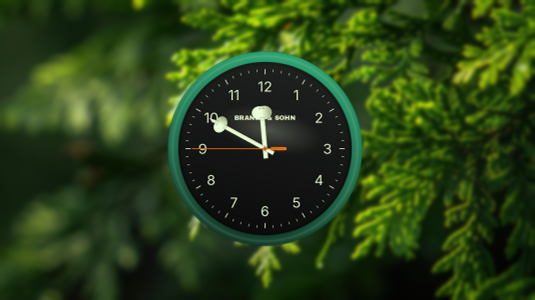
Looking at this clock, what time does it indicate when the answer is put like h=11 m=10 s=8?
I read h=11 m=49 s=45
